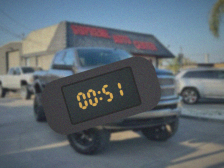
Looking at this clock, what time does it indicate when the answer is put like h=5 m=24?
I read h=0 m=51
